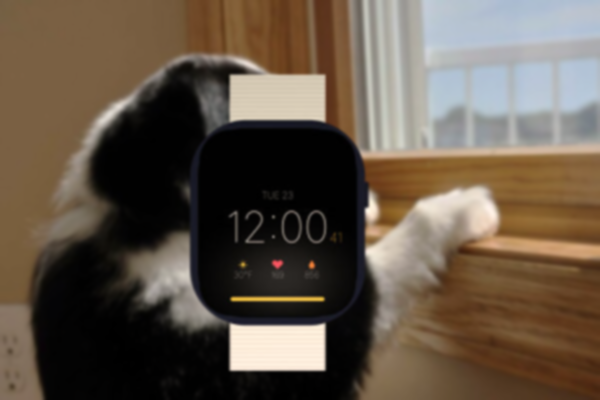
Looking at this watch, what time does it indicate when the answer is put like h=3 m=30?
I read h=12 m=0
